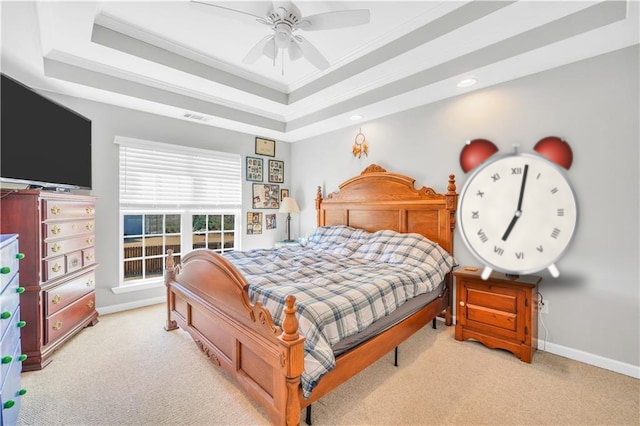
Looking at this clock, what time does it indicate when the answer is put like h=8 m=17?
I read h=7 m=2
